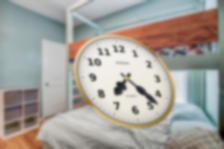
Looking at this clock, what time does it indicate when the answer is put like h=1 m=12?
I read h=7 m=23
